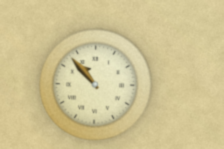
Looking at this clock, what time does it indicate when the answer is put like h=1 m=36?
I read h=10 m=53
